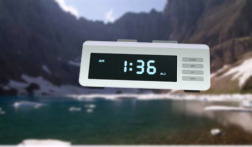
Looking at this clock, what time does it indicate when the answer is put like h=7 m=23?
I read h=1 m=36
